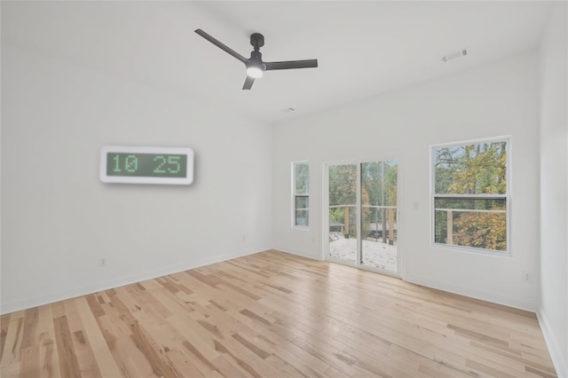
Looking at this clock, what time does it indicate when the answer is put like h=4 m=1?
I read h=10 m=25
